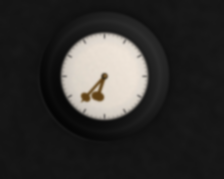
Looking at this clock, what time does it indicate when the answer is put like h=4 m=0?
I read h=6 m=37
